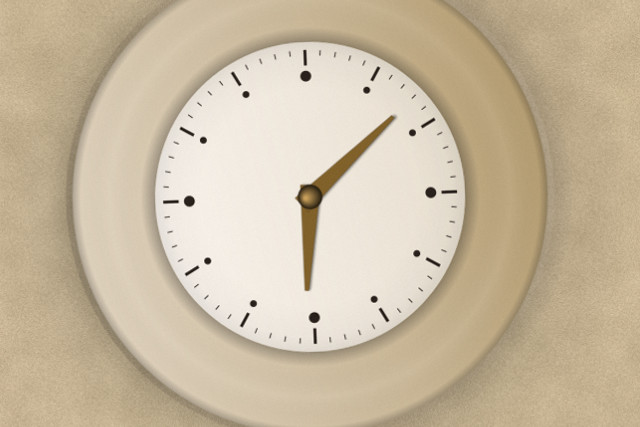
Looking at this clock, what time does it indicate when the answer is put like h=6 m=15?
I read h=6 m=8
